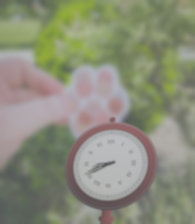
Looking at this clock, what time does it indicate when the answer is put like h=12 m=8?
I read h=8 m=41
